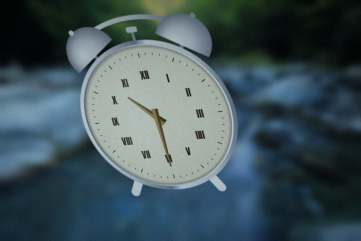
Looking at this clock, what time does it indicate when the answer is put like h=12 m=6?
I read h=10 m=30
